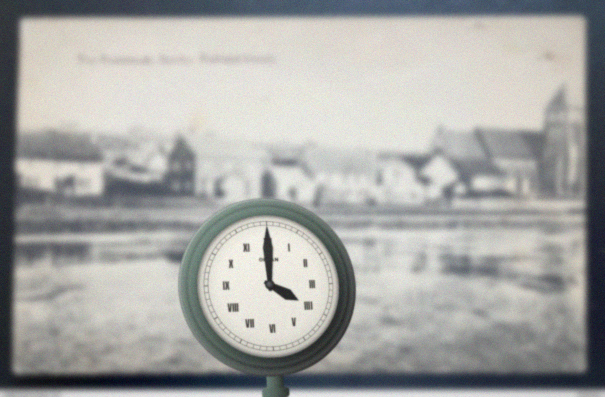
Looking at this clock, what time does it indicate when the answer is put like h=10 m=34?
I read h=4 m=0
